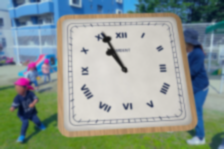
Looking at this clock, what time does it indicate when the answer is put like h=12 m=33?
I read h=10 m=56
